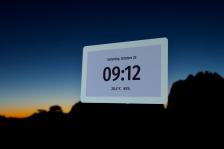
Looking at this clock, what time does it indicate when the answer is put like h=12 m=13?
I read h=9 m=12
